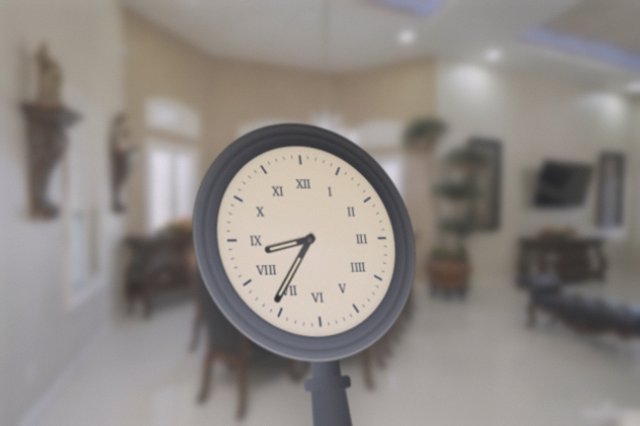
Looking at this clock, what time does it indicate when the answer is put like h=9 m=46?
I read h=8 m=36
